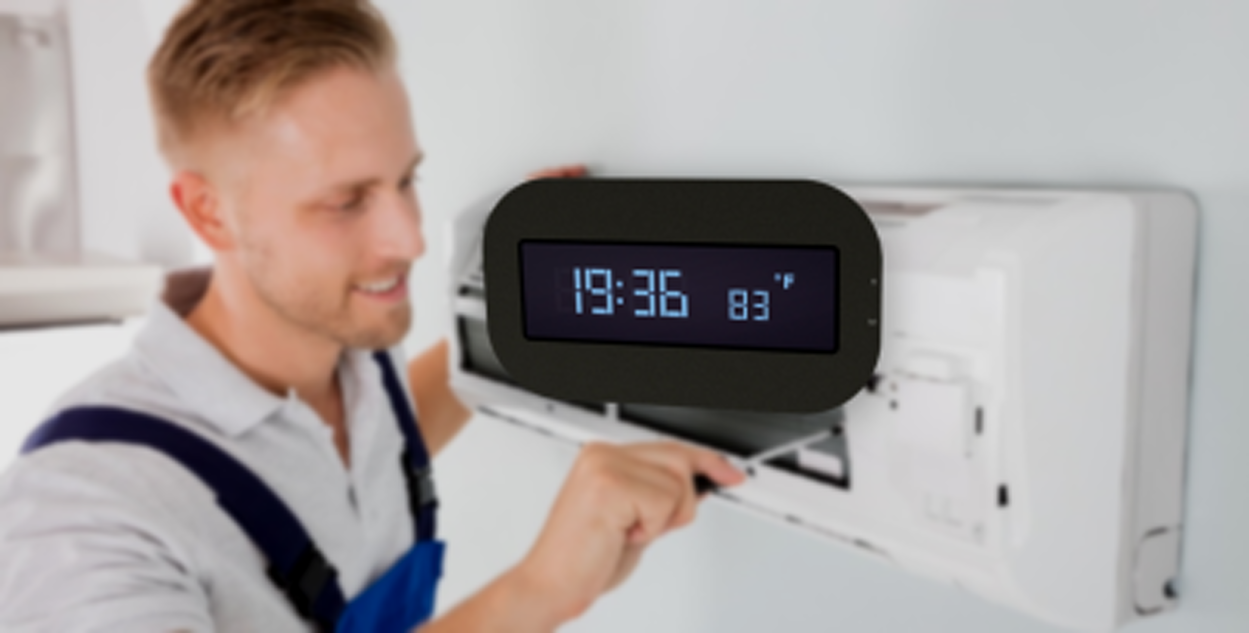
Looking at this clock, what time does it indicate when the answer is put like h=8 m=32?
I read h=19 m=36
